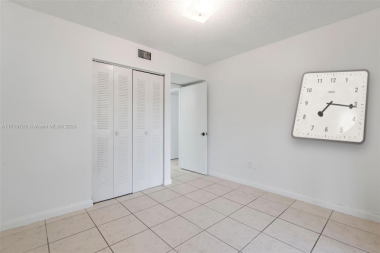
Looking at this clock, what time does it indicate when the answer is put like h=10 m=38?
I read h=7 m=16
